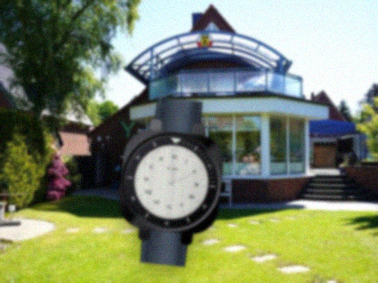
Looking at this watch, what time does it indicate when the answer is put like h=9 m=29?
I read h=1 m=59
